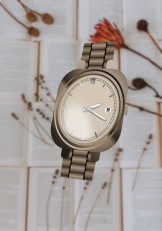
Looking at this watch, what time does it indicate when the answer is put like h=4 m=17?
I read h=2 m=19
